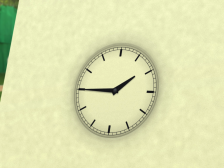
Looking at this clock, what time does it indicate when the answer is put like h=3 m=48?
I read h=1 m=45
